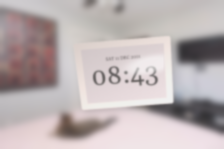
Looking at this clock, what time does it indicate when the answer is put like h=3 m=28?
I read h=8 m=43
